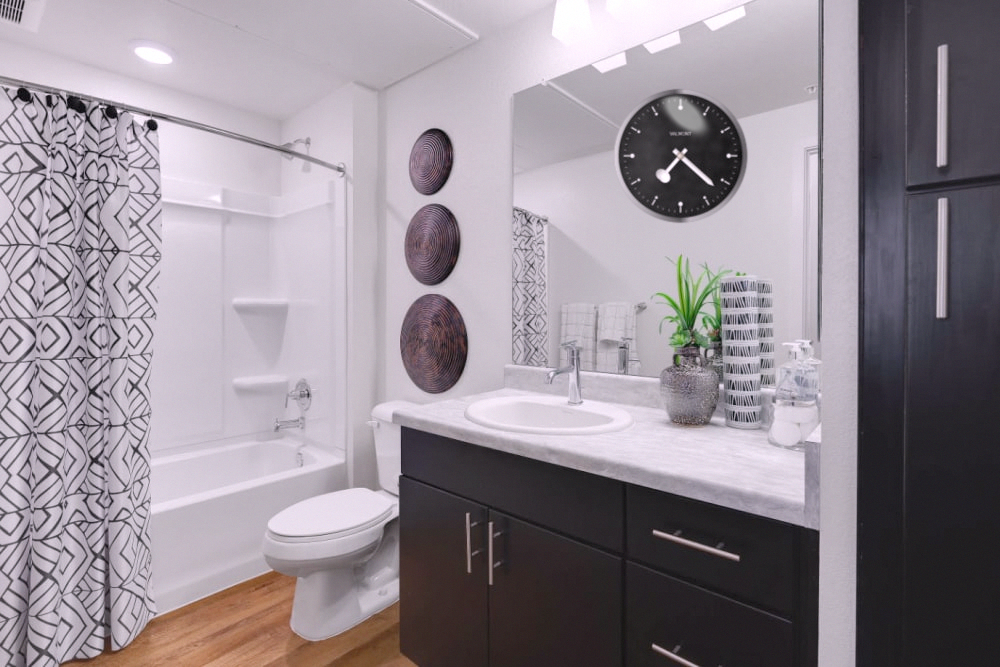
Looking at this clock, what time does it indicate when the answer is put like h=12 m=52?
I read h=7 m=22
